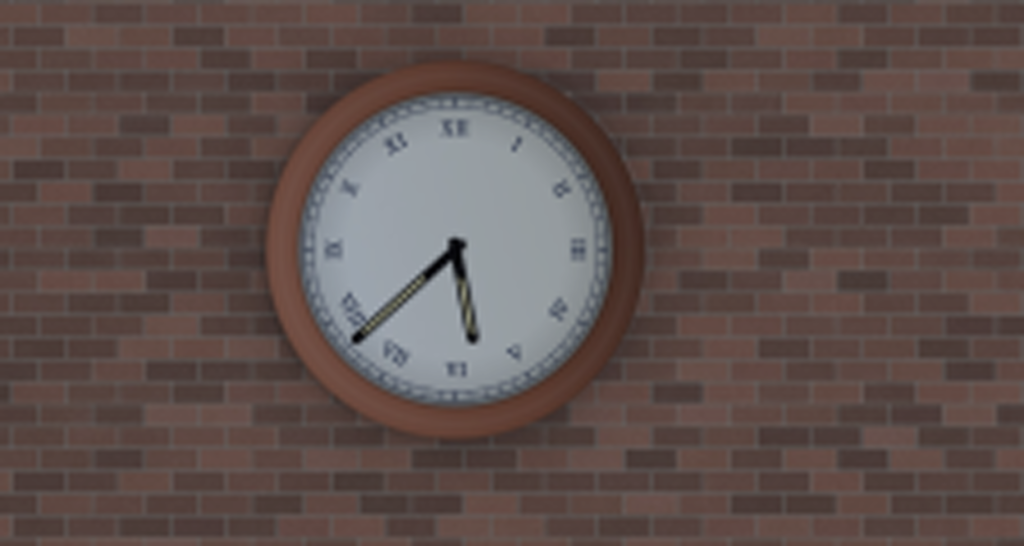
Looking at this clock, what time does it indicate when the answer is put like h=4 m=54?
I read h=5 m=38
